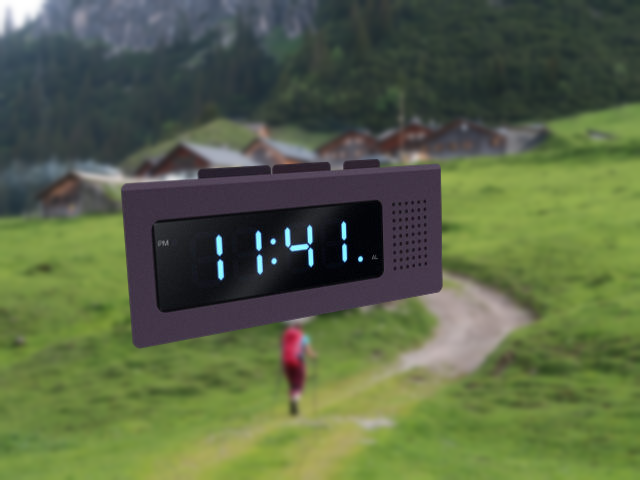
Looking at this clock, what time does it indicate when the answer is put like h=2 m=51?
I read h=11 m=41
